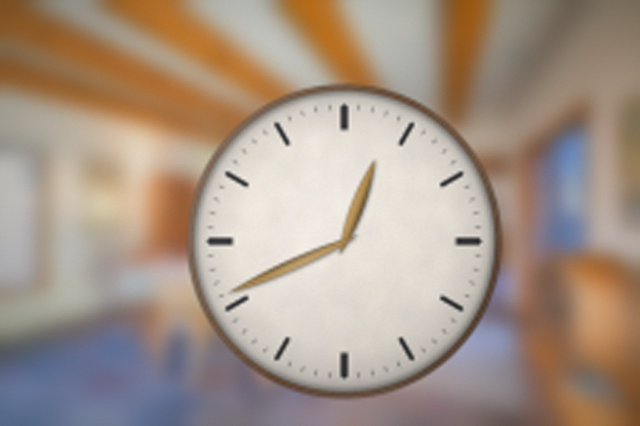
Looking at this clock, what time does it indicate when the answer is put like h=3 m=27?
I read h=12 m=41
